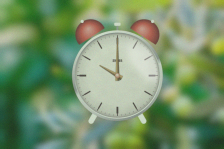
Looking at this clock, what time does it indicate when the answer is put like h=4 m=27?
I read h=10 m=0
